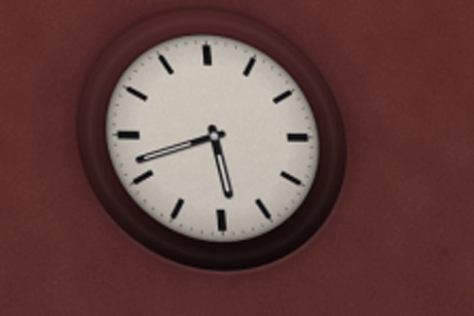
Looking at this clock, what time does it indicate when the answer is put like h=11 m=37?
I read h=5 m=42
